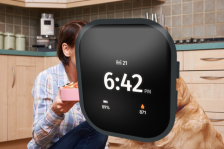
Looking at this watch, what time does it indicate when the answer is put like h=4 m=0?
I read h=6 m=42
